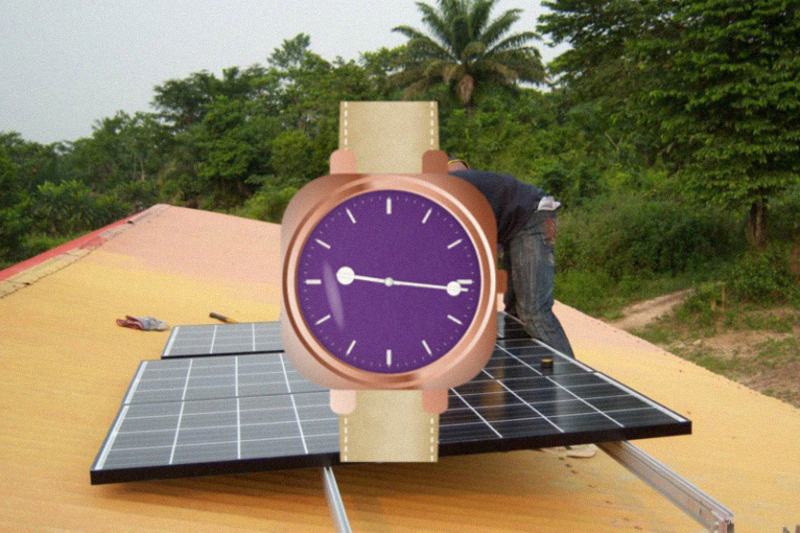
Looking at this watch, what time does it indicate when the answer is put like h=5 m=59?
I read h=9 m=16
